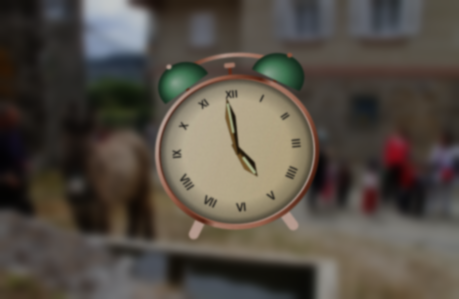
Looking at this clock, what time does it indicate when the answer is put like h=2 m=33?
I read h=4 m=59
